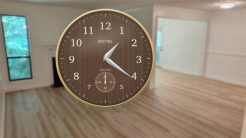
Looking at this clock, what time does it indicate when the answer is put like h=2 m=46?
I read h=1 m=21
